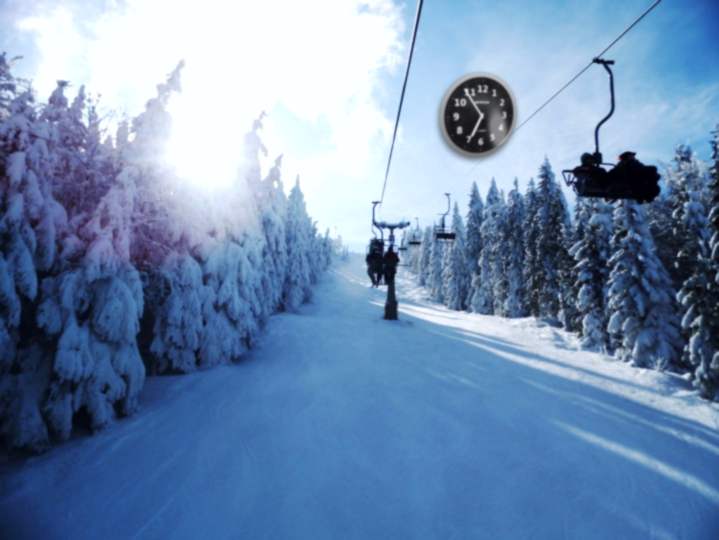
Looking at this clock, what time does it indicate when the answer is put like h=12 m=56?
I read h=6 m=54
